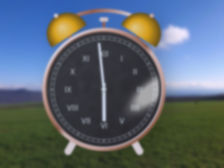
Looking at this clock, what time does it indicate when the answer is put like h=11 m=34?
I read h=5 m=59
